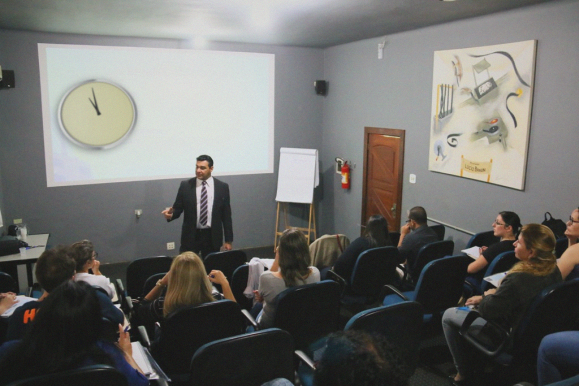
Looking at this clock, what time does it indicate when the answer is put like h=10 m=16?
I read h=10 m=58
